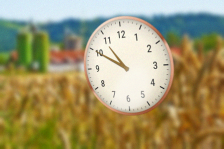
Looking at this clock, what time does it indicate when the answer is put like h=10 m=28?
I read h=10 m=50
